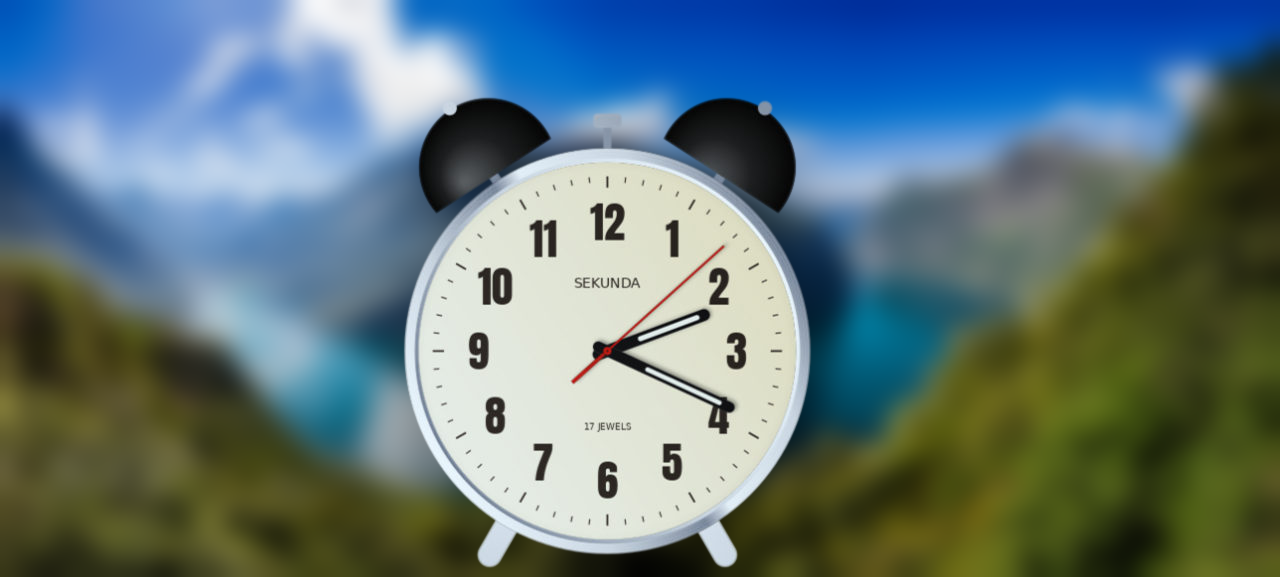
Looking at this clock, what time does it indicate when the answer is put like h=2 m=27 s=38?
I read h=2 m=19 s=8
